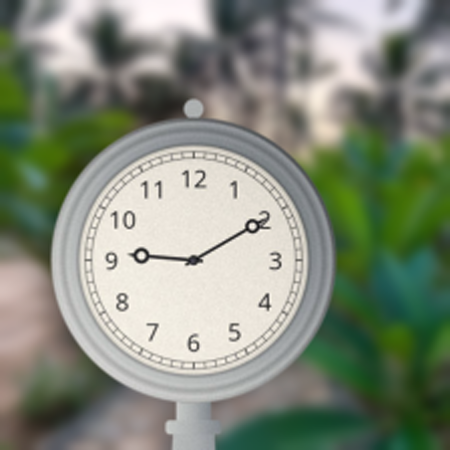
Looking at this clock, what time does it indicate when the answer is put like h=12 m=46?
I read h=9 m=10
